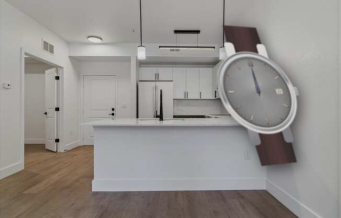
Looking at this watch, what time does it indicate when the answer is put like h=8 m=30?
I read h=12 m=0
